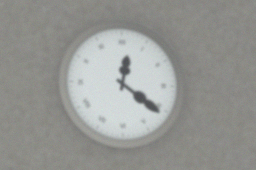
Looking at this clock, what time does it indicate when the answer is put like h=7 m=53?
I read h=12 m=21
